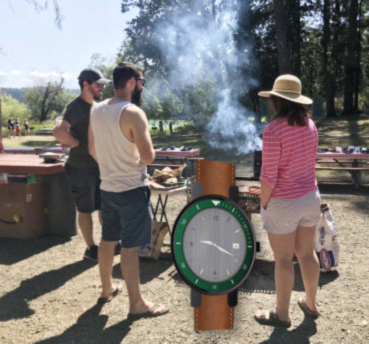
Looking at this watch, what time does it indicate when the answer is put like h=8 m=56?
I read h=9 m=19
